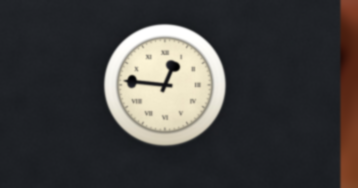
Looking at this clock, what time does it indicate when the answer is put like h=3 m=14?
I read h=12 m=46
